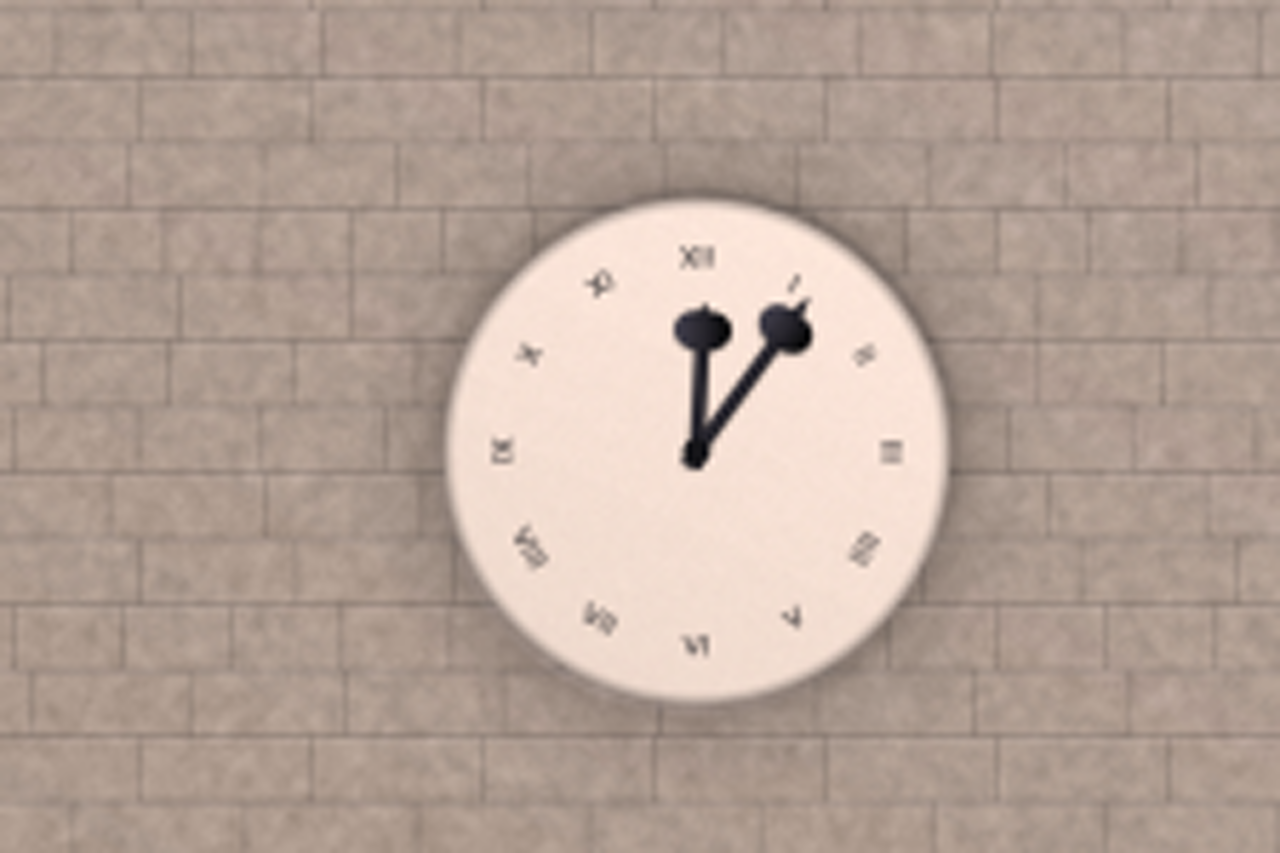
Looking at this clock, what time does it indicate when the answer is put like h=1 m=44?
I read h=12 m=6
